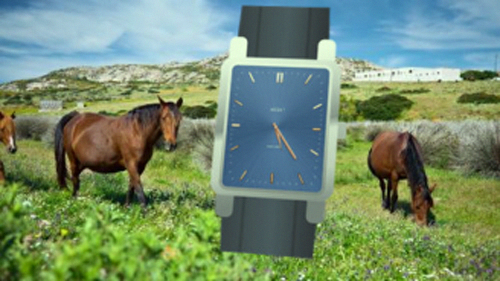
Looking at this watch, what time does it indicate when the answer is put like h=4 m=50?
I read h=5 m=24
